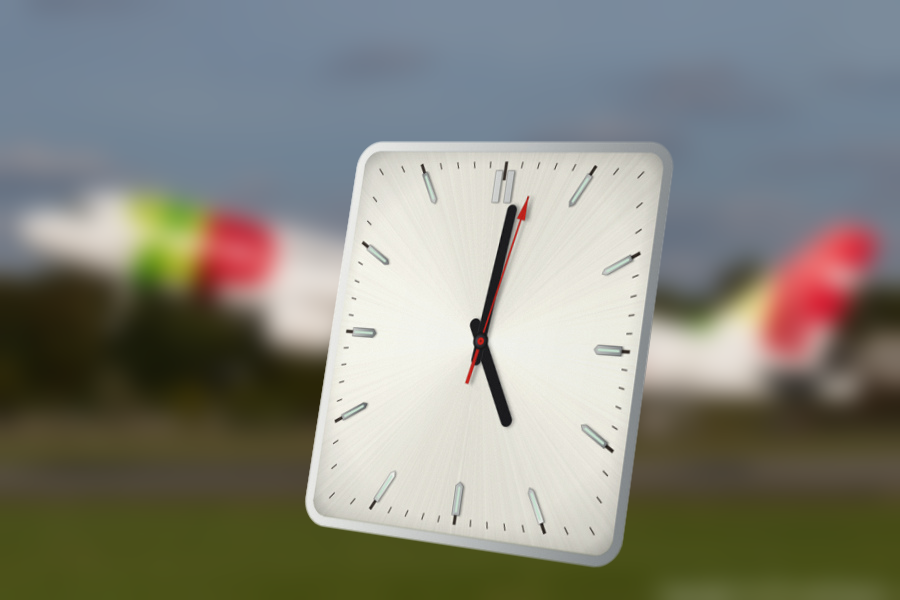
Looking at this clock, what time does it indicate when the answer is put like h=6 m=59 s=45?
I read h=5 m=1 s=2
